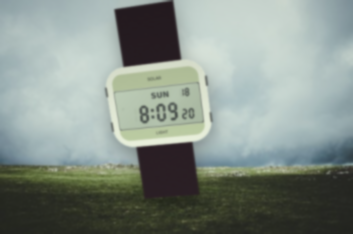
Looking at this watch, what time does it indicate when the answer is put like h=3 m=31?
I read h=8 m=9
